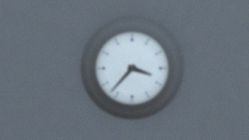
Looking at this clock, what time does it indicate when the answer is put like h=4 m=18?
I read h=3 m=37
